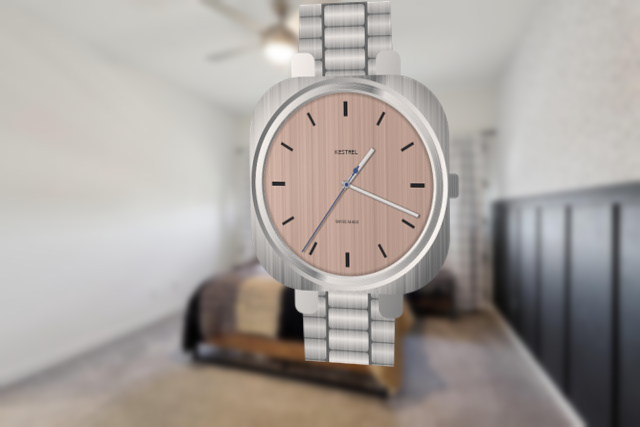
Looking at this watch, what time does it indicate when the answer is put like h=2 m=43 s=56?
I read h=1 m=18 s=36
